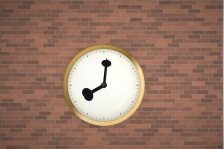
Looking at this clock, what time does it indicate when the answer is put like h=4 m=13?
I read h=8 m=1
